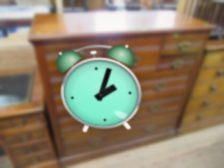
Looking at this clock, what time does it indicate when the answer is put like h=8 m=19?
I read h=2 m=4
